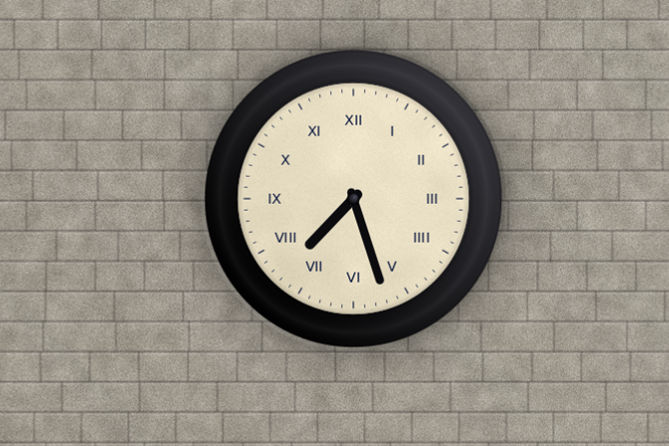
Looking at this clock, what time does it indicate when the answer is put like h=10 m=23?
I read h=7 m=27
